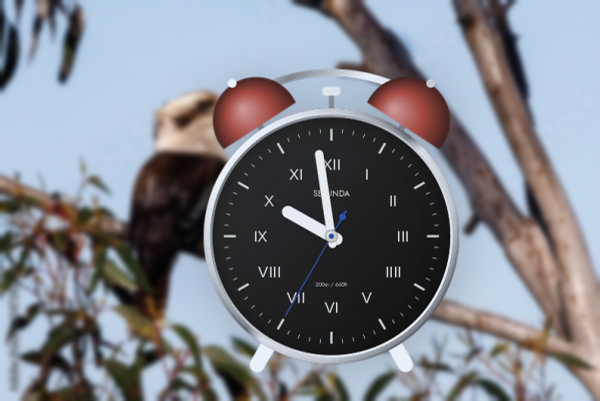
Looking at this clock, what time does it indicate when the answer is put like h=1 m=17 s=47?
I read h=9 m=58 s=35
